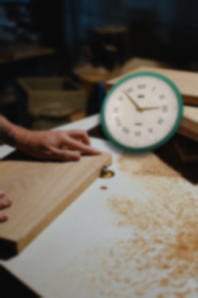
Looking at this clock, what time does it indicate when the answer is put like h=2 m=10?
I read h=2 m=53
